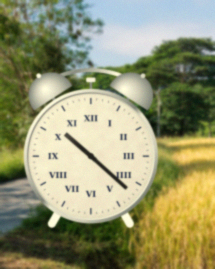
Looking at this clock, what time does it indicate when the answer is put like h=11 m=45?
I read h=10 m=22
